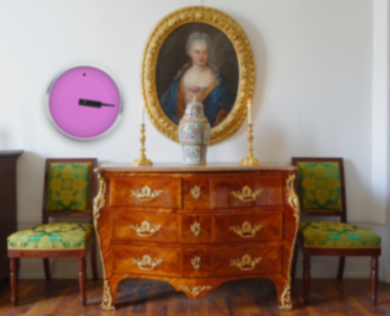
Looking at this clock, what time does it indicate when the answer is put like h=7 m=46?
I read h=3 m=16
